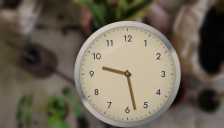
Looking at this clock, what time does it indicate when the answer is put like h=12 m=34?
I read h=9 m=28
